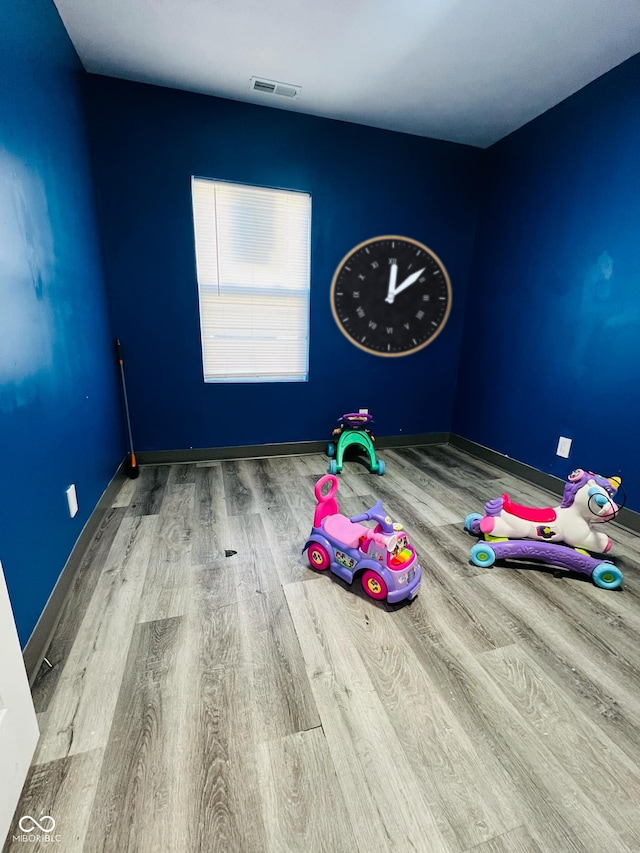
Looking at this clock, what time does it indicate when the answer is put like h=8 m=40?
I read h=12 m=8
